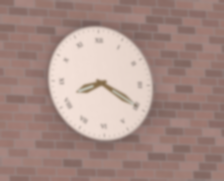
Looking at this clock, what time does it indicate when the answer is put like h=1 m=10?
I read h=8 m=20
